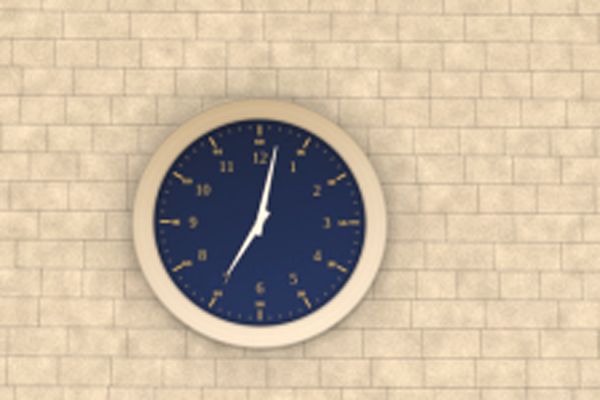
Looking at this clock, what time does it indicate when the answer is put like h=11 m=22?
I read h=7 m=2
